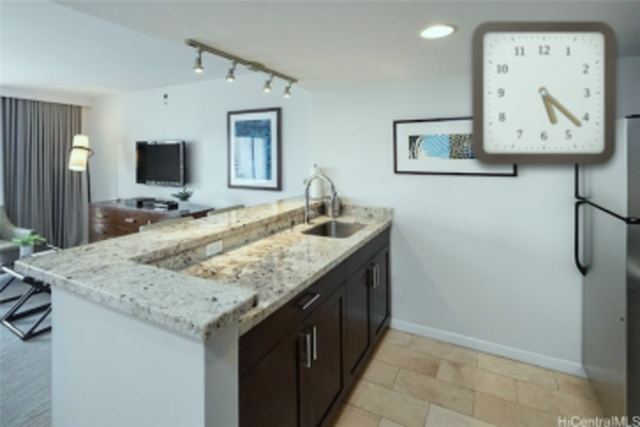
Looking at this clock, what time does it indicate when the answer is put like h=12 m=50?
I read h=5 m=22
